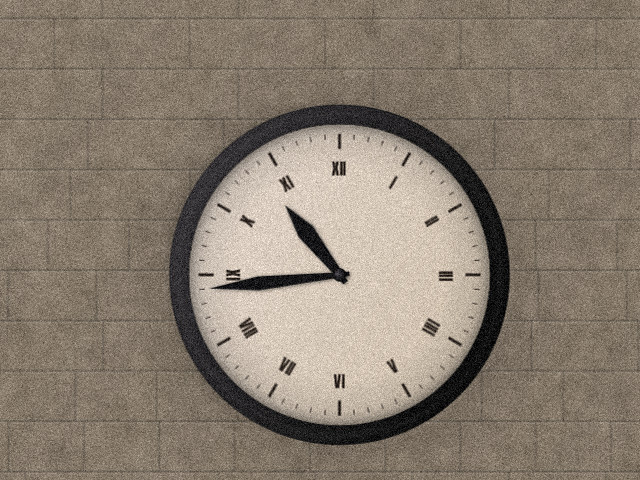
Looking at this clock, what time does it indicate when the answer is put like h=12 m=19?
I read h=10 m=44
